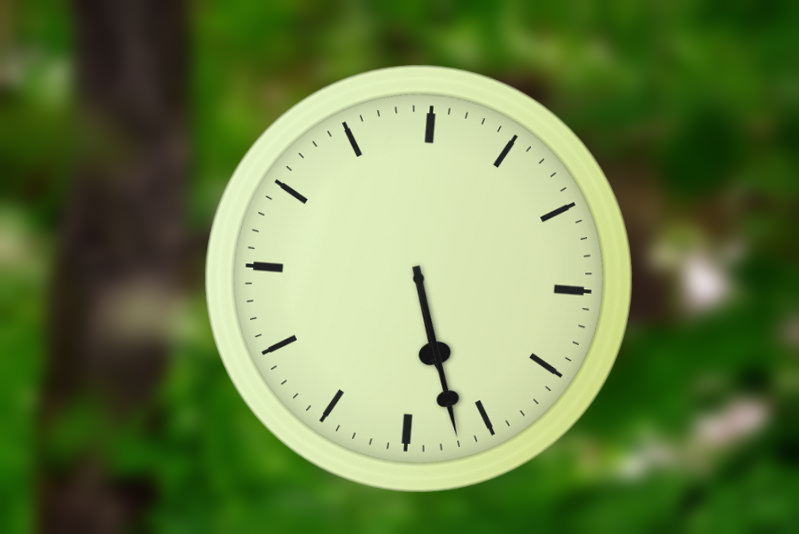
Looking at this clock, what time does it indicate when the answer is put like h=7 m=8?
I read h=5 m=27
